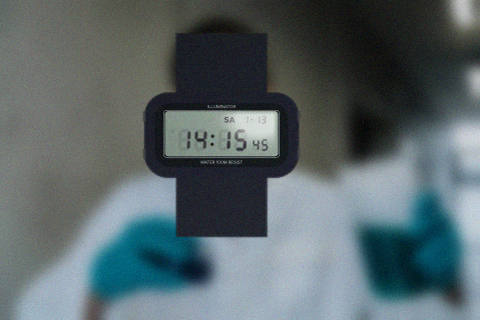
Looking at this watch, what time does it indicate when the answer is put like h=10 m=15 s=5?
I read h=14 m=15 s=45
